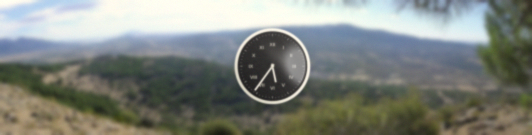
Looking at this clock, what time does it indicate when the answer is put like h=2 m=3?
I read h=5 m=36
